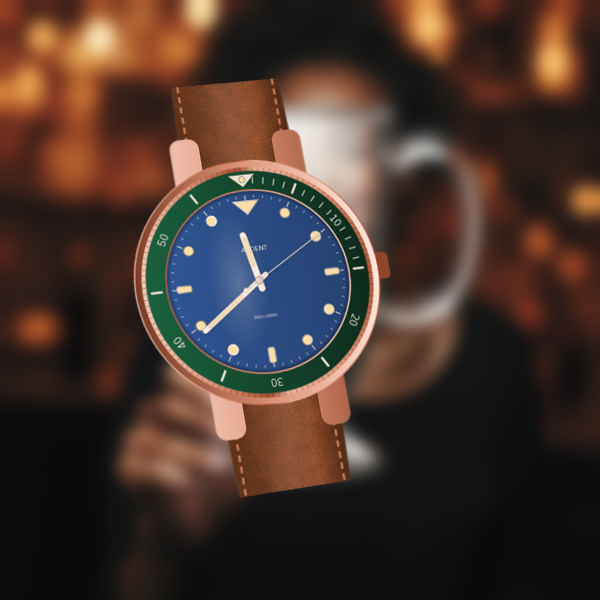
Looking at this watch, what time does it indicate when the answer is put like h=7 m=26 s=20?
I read h=11 m=39 s=10
